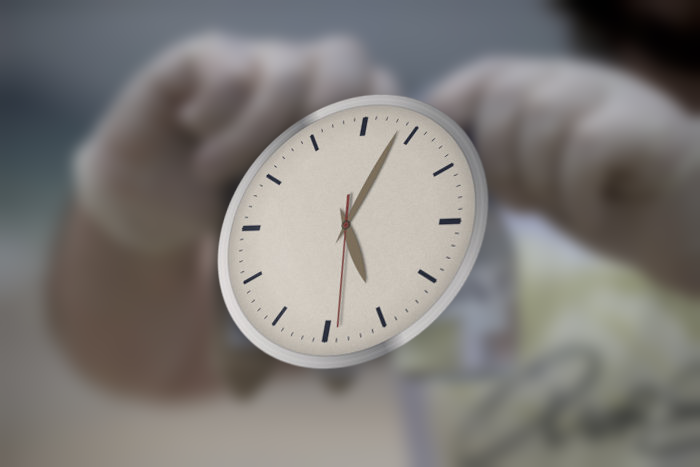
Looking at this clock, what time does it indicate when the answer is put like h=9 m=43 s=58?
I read h=5 m=3 s=29
